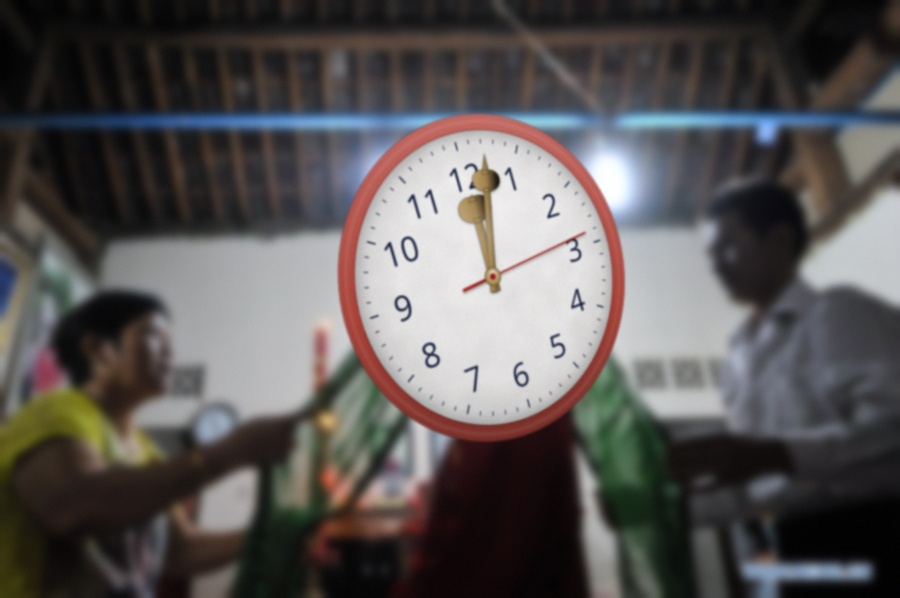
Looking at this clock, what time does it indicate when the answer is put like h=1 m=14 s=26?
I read h=12 m=2 s=14
